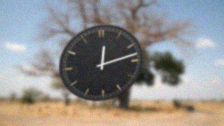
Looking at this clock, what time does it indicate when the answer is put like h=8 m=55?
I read h=12 m=13
